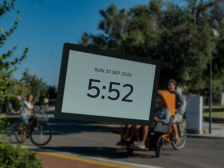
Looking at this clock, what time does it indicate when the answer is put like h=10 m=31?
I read h=5 m=52
